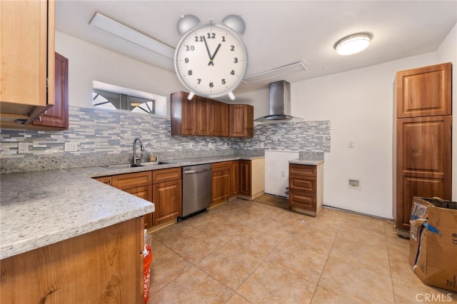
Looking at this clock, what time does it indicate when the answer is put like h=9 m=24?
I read h=12 m=57
